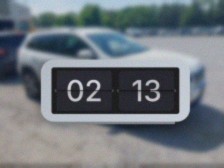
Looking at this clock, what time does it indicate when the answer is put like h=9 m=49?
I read h=2 m=13
